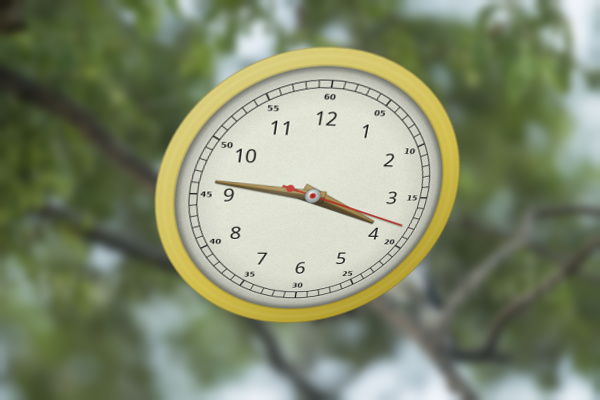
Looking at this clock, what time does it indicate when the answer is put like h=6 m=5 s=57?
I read h=3 m=46 s=18
